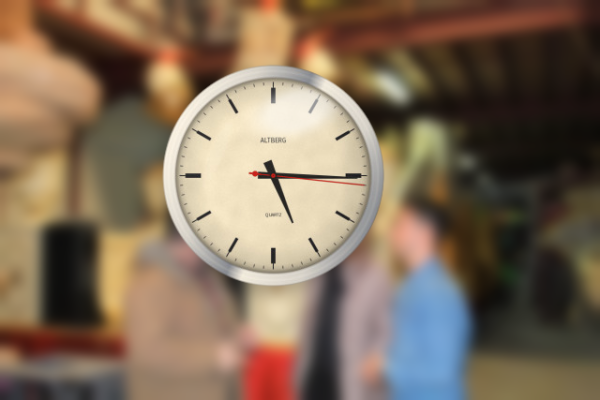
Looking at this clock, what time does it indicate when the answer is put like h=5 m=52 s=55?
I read h=5 m=15 s=16
